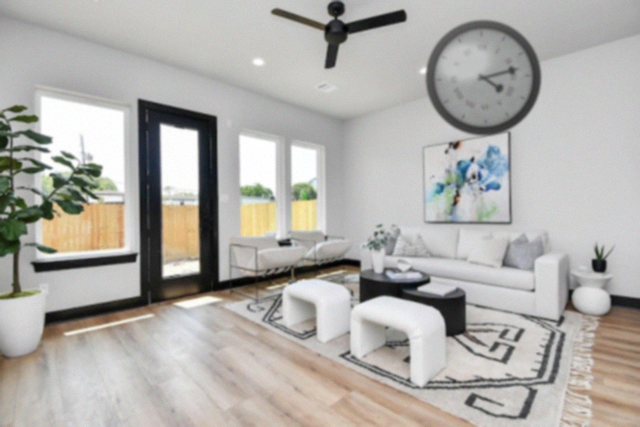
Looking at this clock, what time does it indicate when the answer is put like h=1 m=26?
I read h=4 m=13
